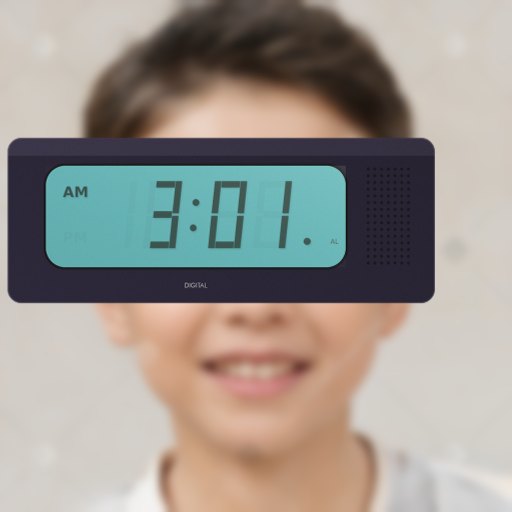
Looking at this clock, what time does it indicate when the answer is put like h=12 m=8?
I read h=3 m=1
